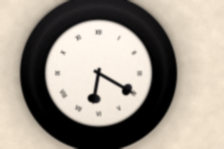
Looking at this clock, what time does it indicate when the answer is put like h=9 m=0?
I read h=6 m=20
